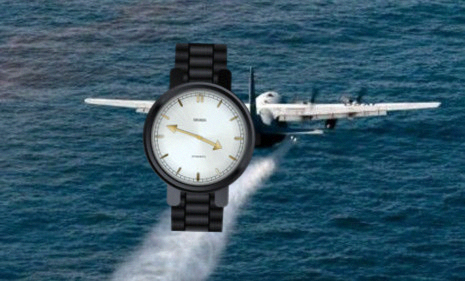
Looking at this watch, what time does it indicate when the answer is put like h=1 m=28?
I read h=3 m=48
